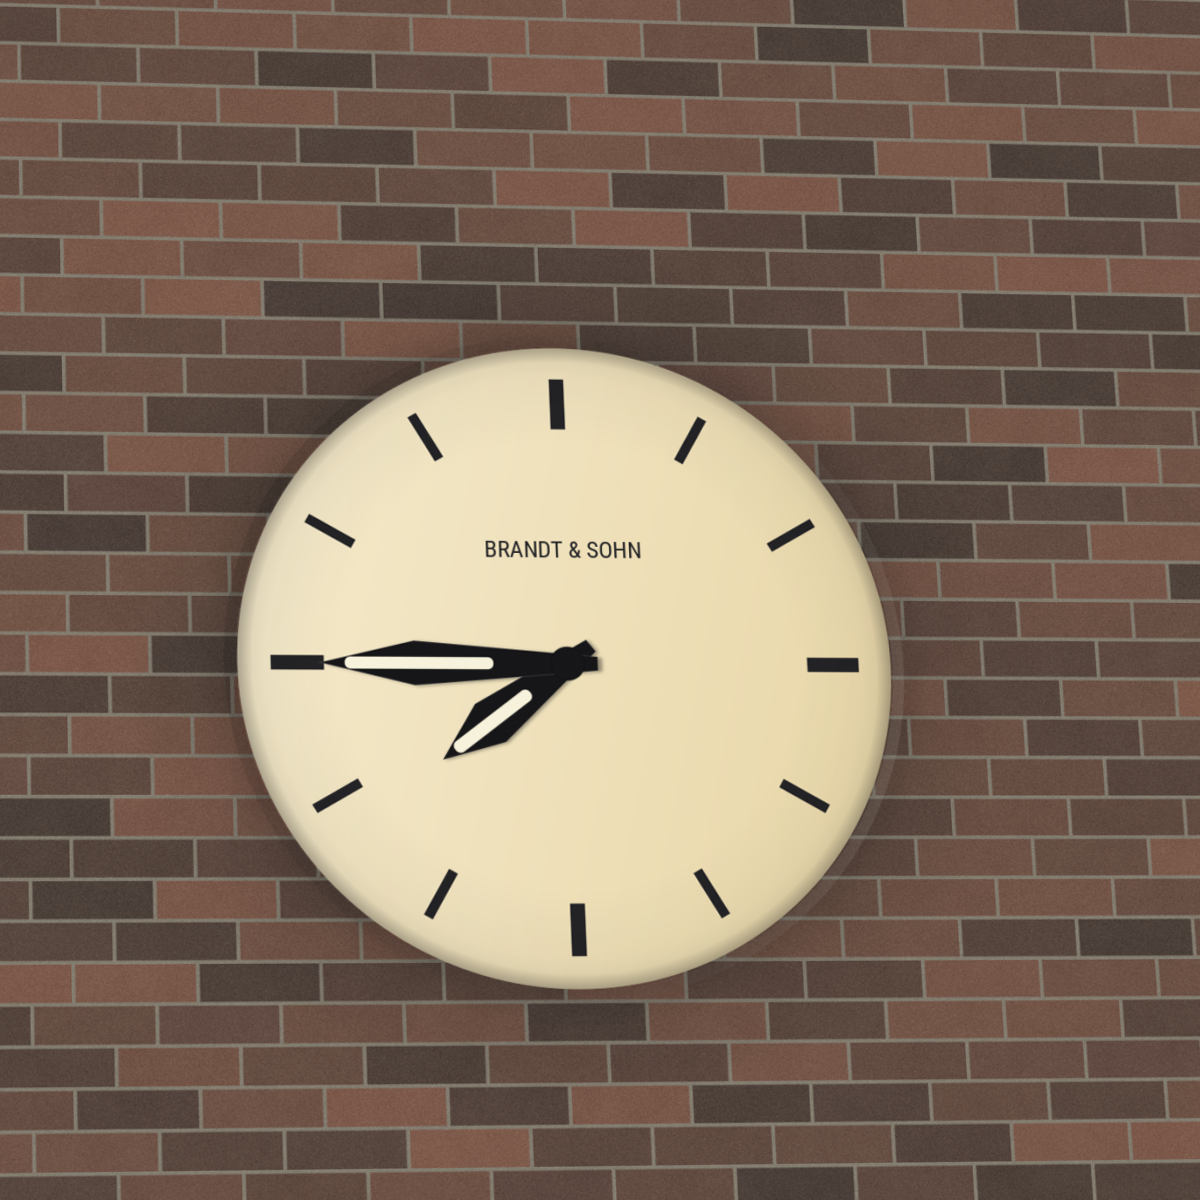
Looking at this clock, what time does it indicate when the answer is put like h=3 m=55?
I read h=7 m=45
